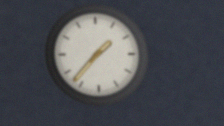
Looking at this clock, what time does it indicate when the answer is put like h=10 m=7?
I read h=1 m=37
